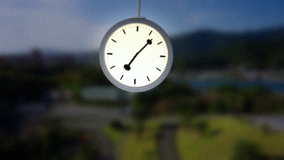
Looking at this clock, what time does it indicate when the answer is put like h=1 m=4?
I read h=7 m=7
